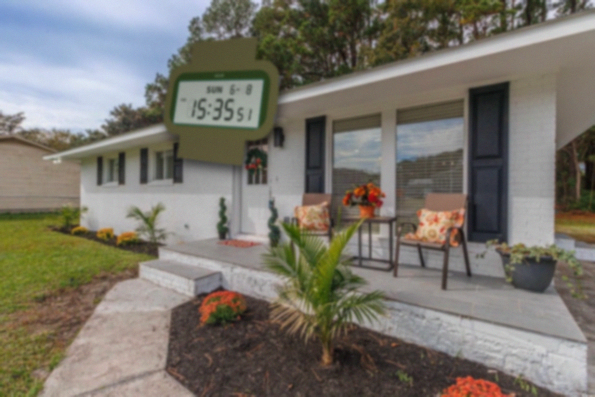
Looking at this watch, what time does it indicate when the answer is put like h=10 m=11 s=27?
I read h=15 m=35 s=51
